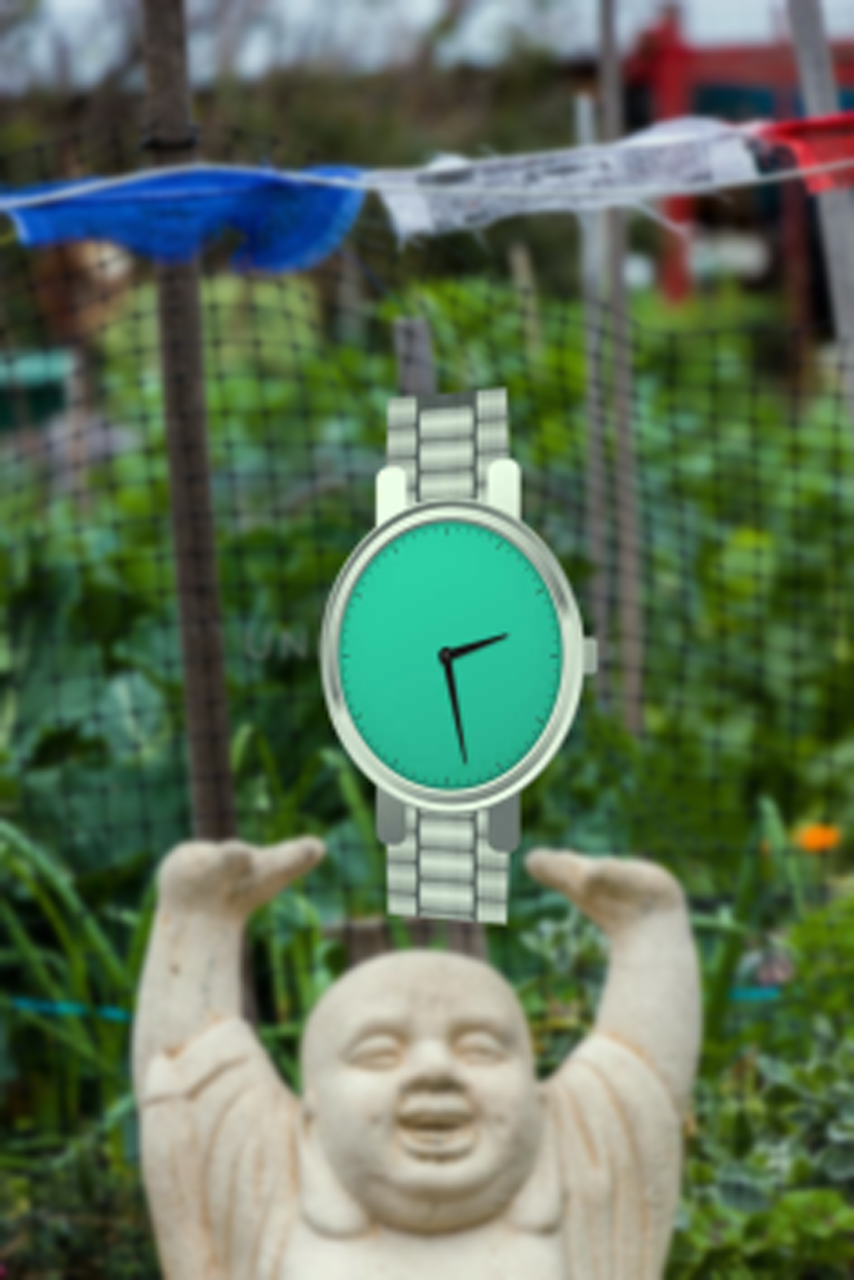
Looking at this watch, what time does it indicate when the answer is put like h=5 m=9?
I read h=2 m=28
